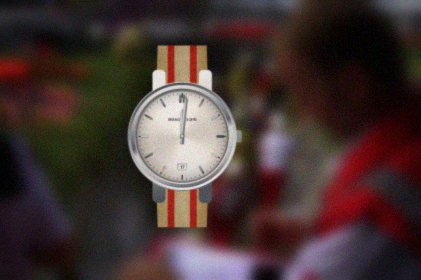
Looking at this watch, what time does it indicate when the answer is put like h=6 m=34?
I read h=12 m=1
